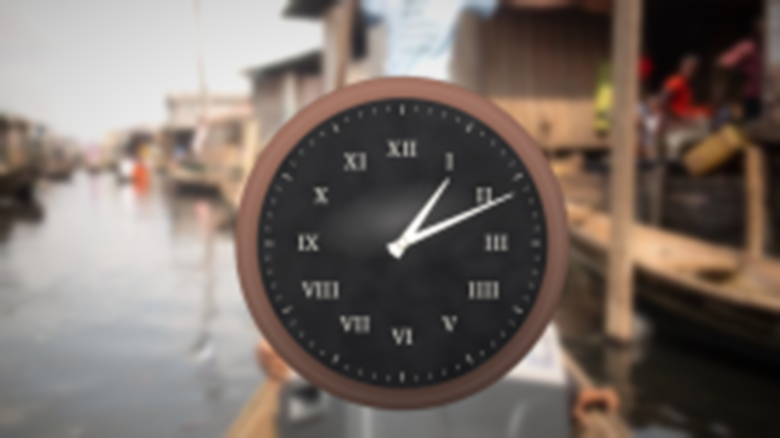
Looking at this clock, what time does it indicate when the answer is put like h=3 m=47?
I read h=1 m=11
